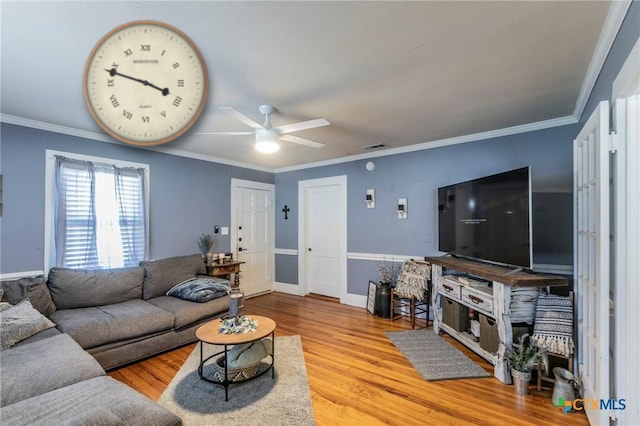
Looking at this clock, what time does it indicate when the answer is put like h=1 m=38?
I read h=3 m=48
